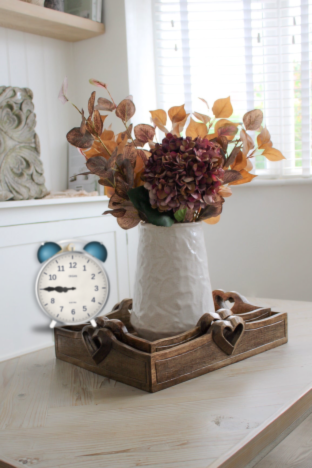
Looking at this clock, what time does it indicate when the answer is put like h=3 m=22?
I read h=8 m=45
